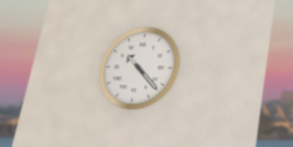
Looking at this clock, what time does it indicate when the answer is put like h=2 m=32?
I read h=10 m=22
